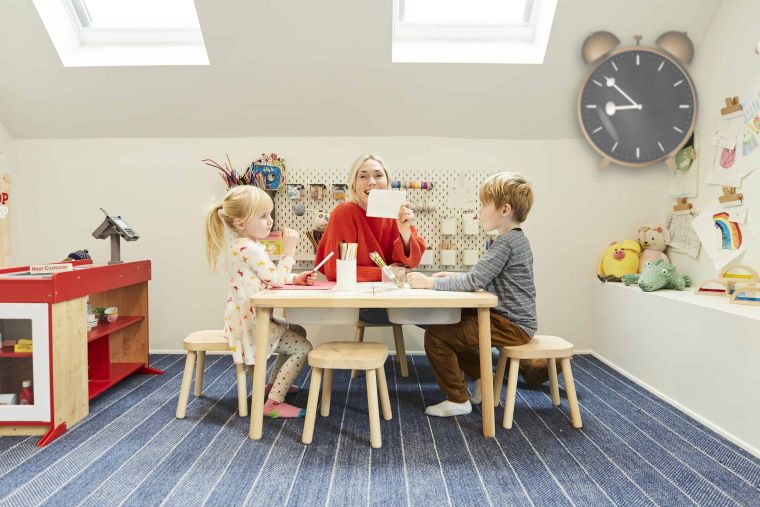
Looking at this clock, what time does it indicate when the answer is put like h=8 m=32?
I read h=8 m=52
